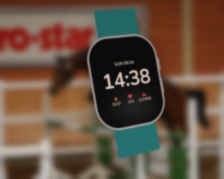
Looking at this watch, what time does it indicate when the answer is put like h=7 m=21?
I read h=14 m=38
